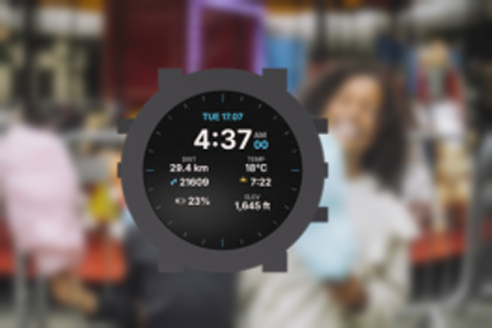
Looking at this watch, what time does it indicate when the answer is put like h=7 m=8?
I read h=4 m=37
